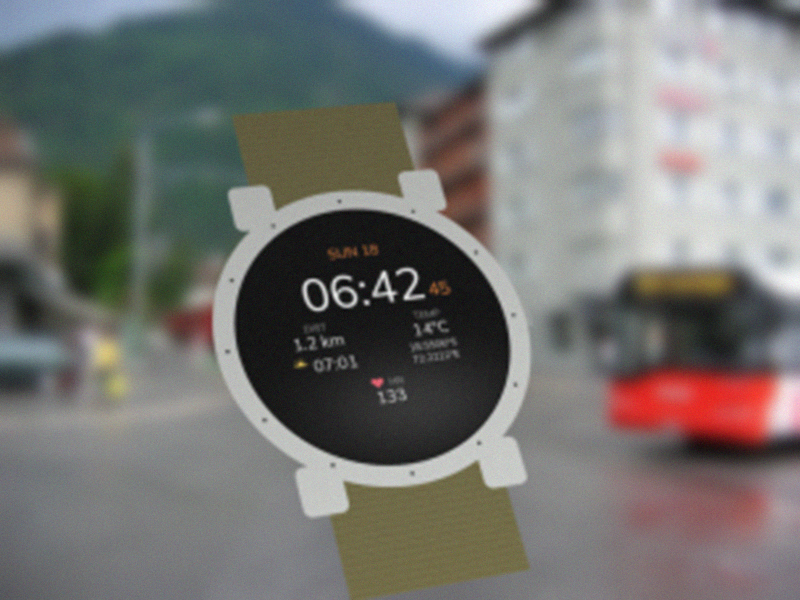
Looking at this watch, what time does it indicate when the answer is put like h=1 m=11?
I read h=6 m=42
